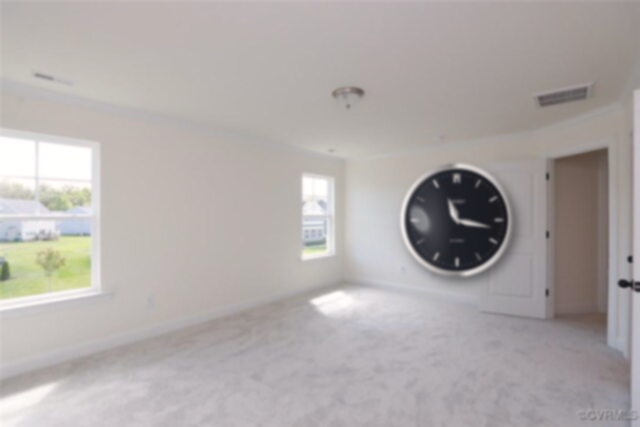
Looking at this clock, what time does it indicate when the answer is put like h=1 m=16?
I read h=11 m=17
